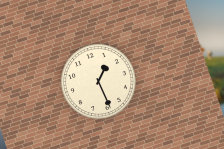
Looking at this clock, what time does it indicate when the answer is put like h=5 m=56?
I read h=1 m=29
